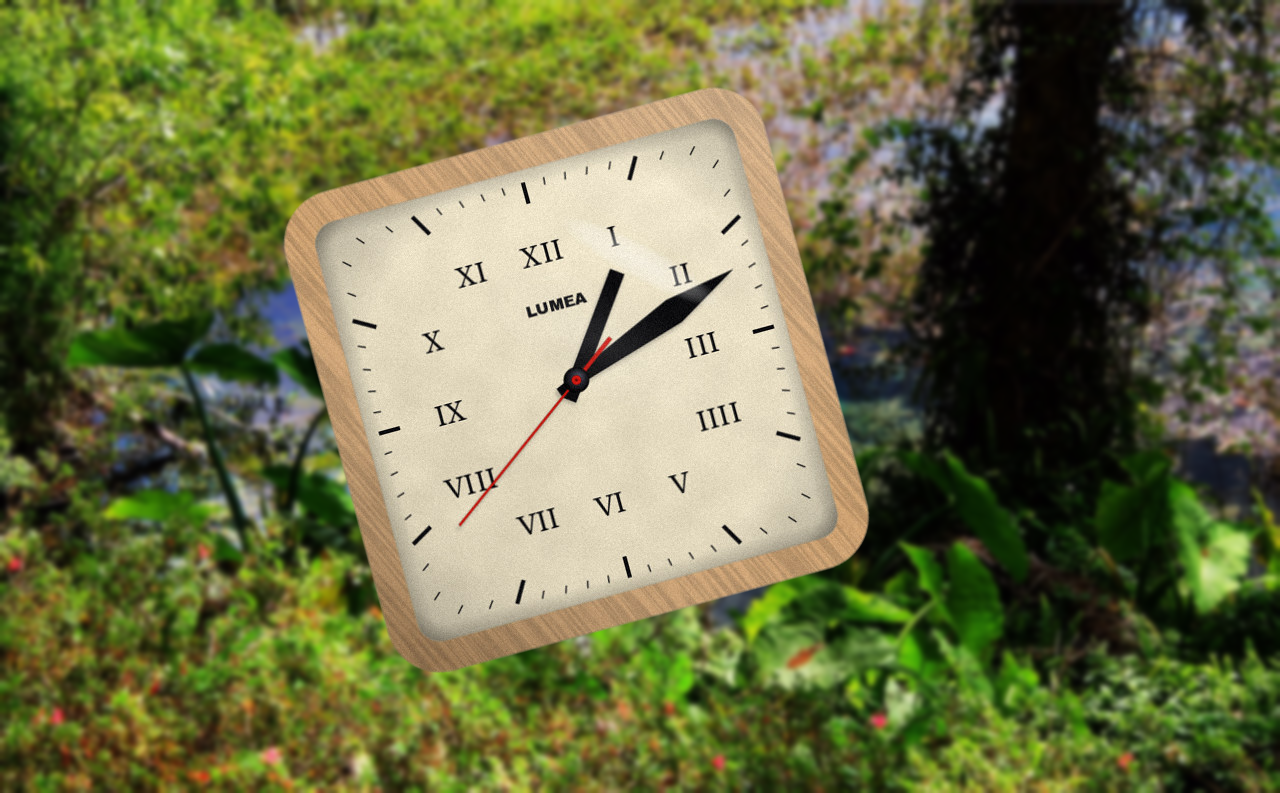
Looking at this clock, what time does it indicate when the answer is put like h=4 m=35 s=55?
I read h=1 m=11 s=39
